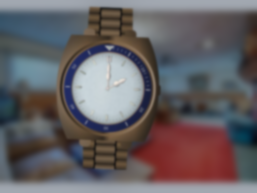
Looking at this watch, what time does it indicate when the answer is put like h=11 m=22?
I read h=2 m=0
